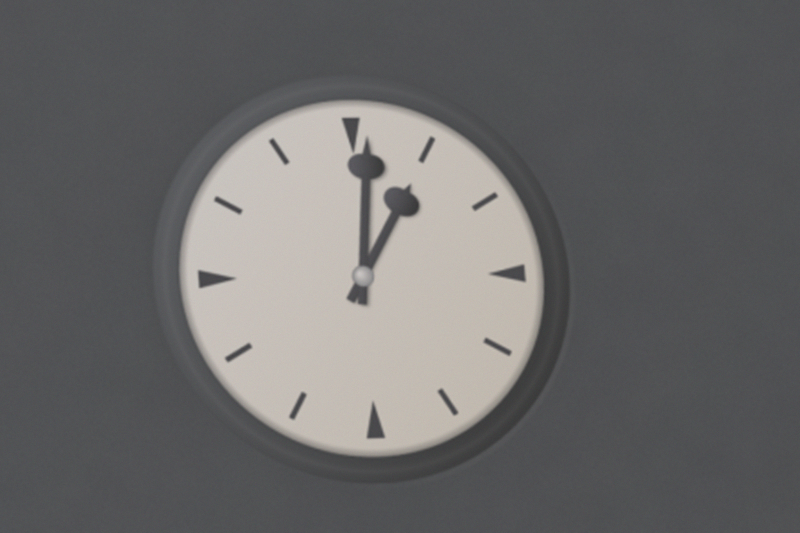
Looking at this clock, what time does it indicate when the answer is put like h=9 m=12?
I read h=1 m=1
